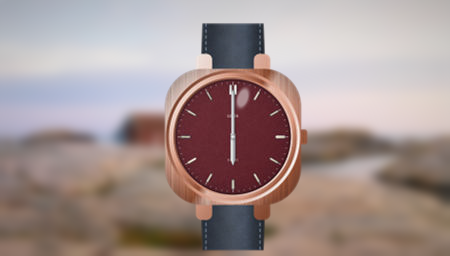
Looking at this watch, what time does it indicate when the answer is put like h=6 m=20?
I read h=6 m=0
